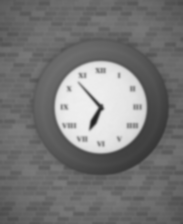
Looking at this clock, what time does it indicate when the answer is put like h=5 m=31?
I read h=6 m=53
